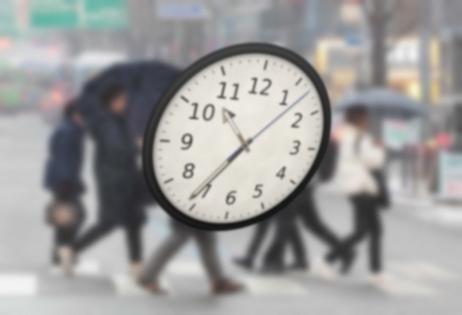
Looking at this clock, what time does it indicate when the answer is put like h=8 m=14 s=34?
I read h=10 m=36 s=7
